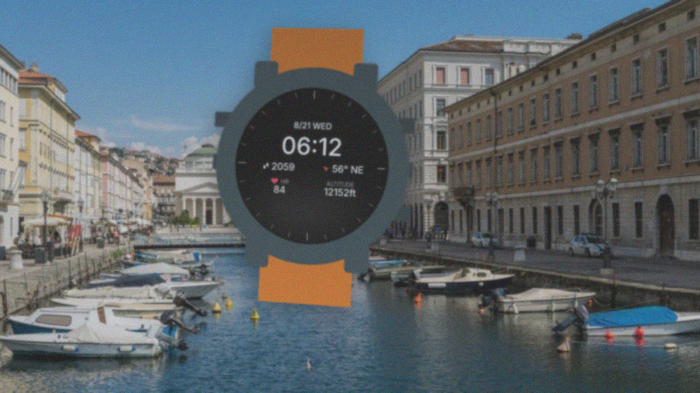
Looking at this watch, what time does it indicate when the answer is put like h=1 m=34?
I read h=6 m=12
